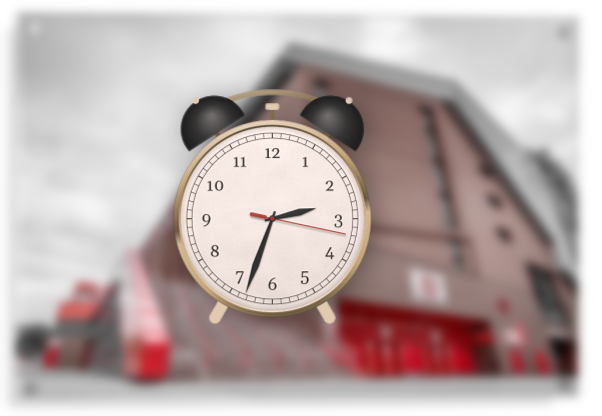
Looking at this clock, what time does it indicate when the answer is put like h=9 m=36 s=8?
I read h=2 m=33 s=17
